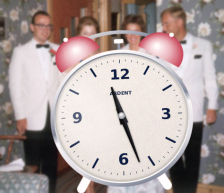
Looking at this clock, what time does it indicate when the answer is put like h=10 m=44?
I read h=11 m=27
